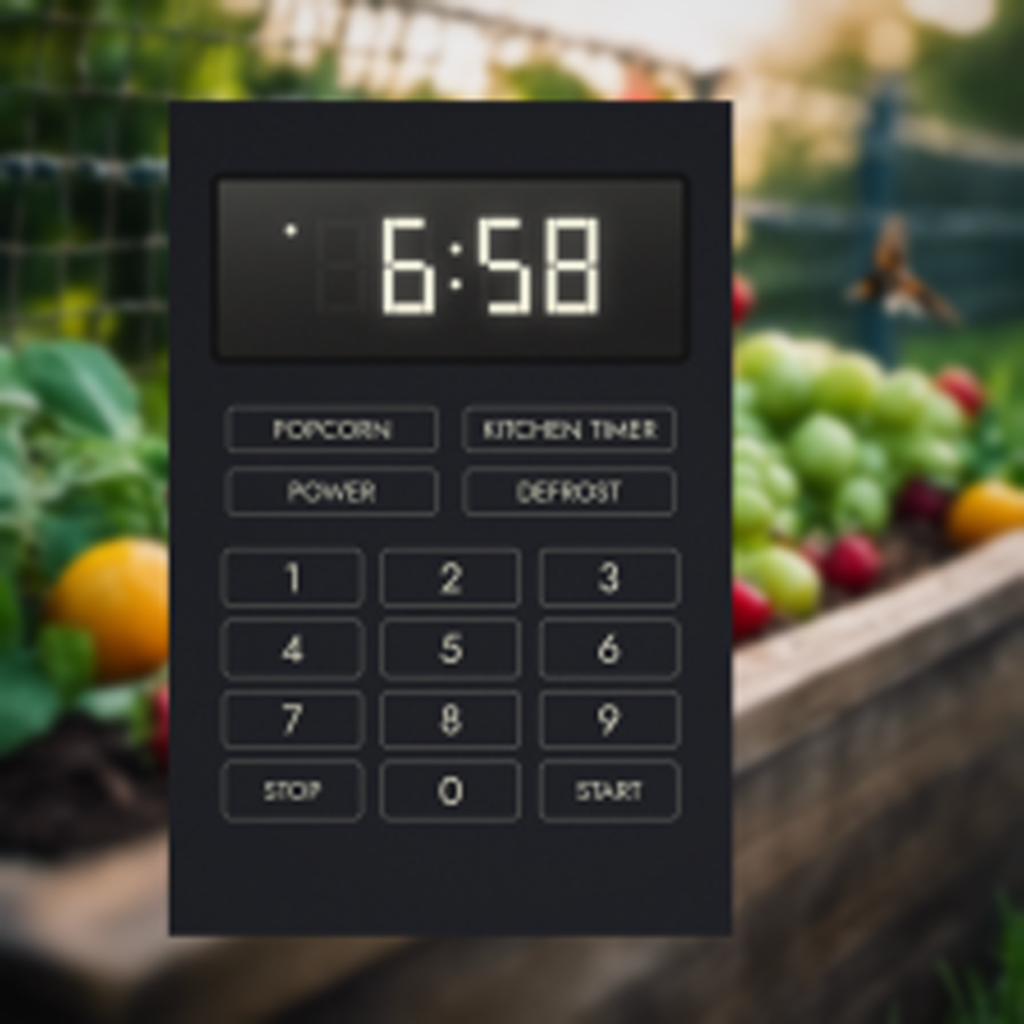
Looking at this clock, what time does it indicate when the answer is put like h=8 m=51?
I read h=6 m=58
